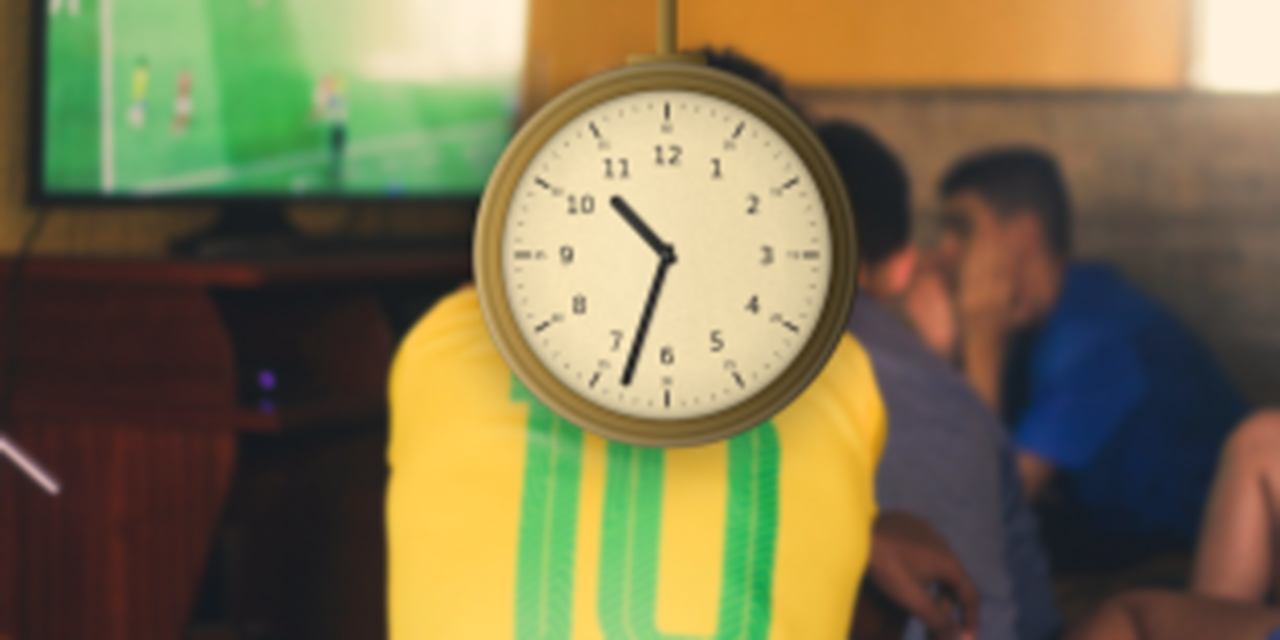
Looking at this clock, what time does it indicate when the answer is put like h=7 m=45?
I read h=10 m=33
